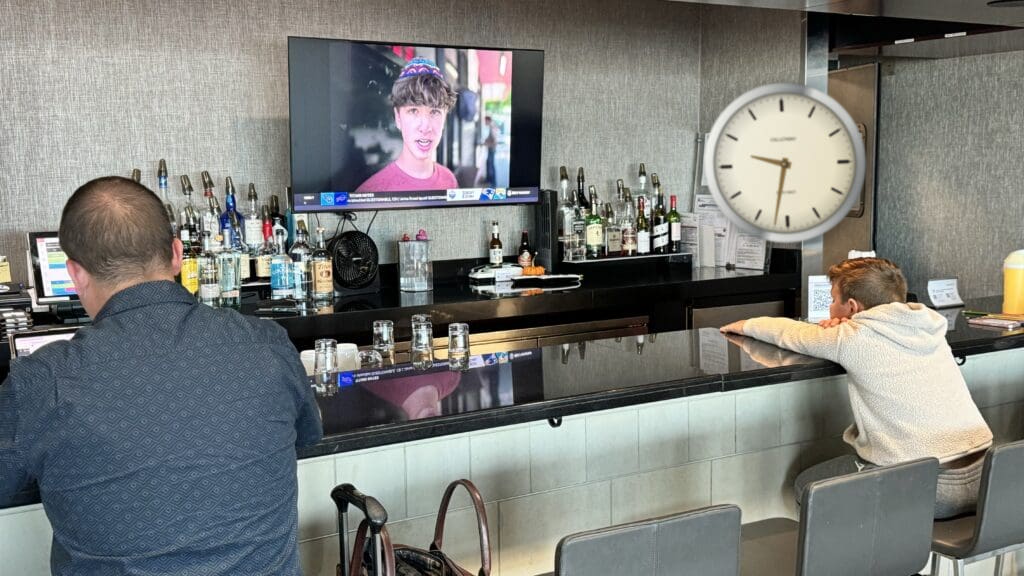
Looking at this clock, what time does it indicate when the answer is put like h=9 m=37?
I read h=9 m=32
